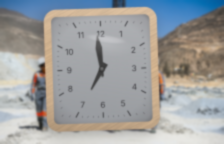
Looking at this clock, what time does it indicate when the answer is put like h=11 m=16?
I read h=6 m=59
